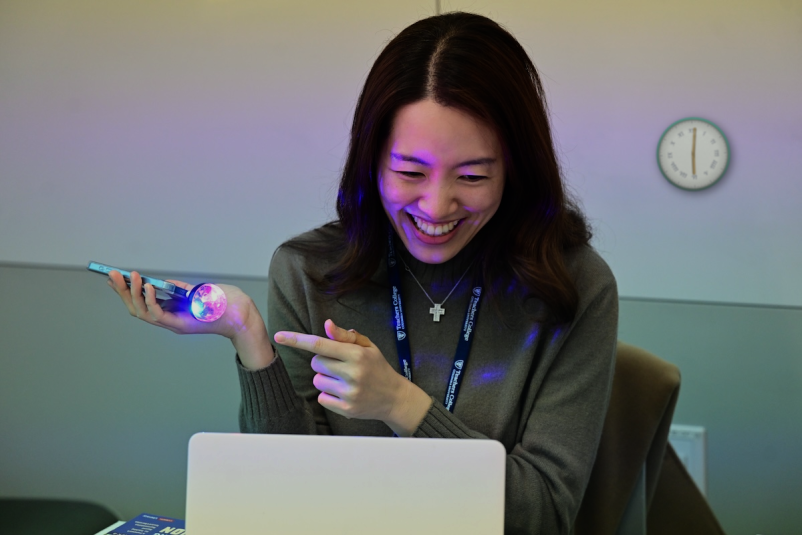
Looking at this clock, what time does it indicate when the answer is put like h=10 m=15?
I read h=6 m=1
